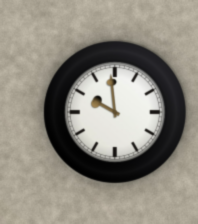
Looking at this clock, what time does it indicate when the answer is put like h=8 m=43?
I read h=9 m=59
